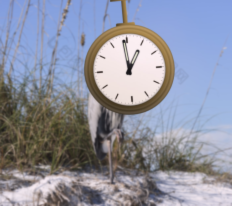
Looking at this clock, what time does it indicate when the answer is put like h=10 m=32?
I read h=12 m=59
